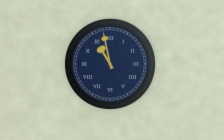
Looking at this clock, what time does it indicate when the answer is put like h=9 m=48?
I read h=10 m=58
